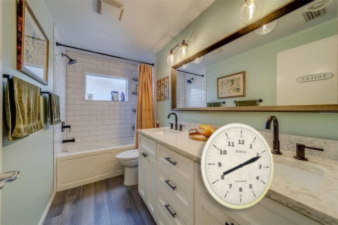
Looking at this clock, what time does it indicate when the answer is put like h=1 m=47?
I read h=8 m=11
